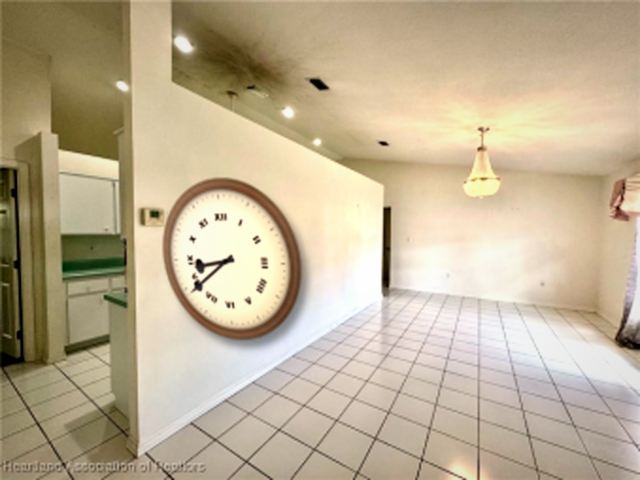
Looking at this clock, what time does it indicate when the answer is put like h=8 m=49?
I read h=8 m=39
